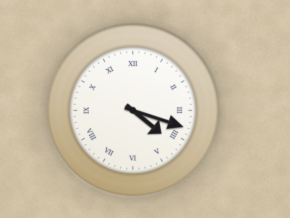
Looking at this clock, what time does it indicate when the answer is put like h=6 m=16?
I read h=4 m=18
